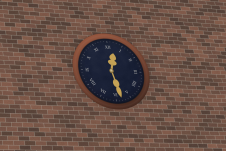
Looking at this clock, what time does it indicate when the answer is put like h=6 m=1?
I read h=12 m=28
